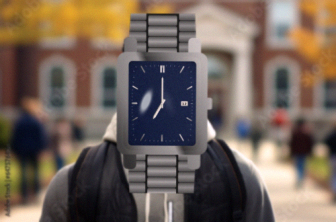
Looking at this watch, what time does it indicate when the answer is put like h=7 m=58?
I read h=7 m=0
